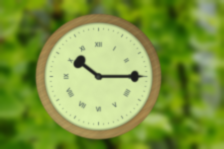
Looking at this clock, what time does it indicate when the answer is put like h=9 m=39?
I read h=10 m=15
